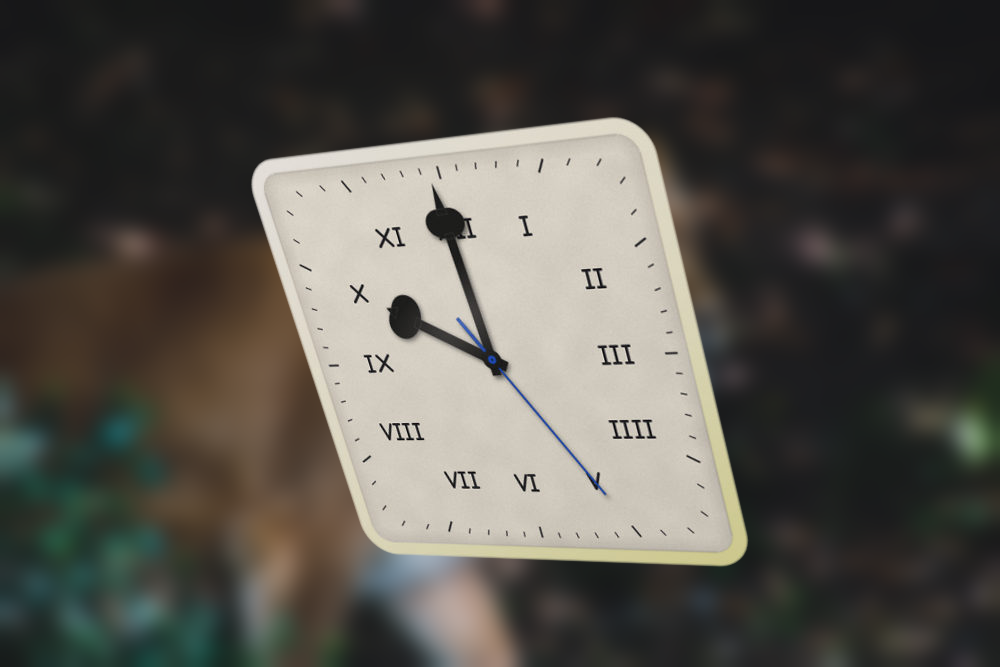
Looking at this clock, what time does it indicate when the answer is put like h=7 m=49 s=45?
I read h=9 m=59 s=25
